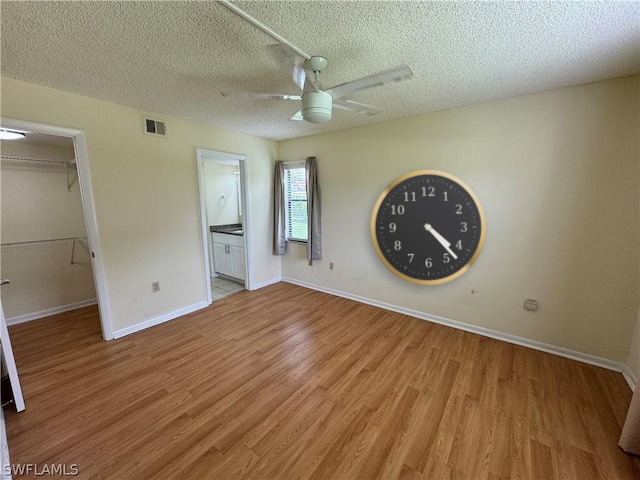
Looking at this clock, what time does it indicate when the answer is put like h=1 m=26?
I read h=4 m=23
